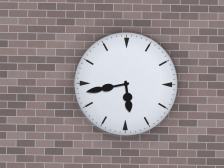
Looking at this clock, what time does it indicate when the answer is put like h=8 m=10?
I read h=5 m=43
